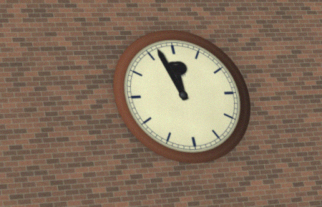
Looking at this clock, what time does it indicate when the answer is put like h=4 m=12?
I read h=11 m=57
